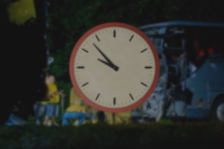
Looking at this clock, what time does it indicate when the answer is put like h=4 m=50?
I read h=9 m=53
